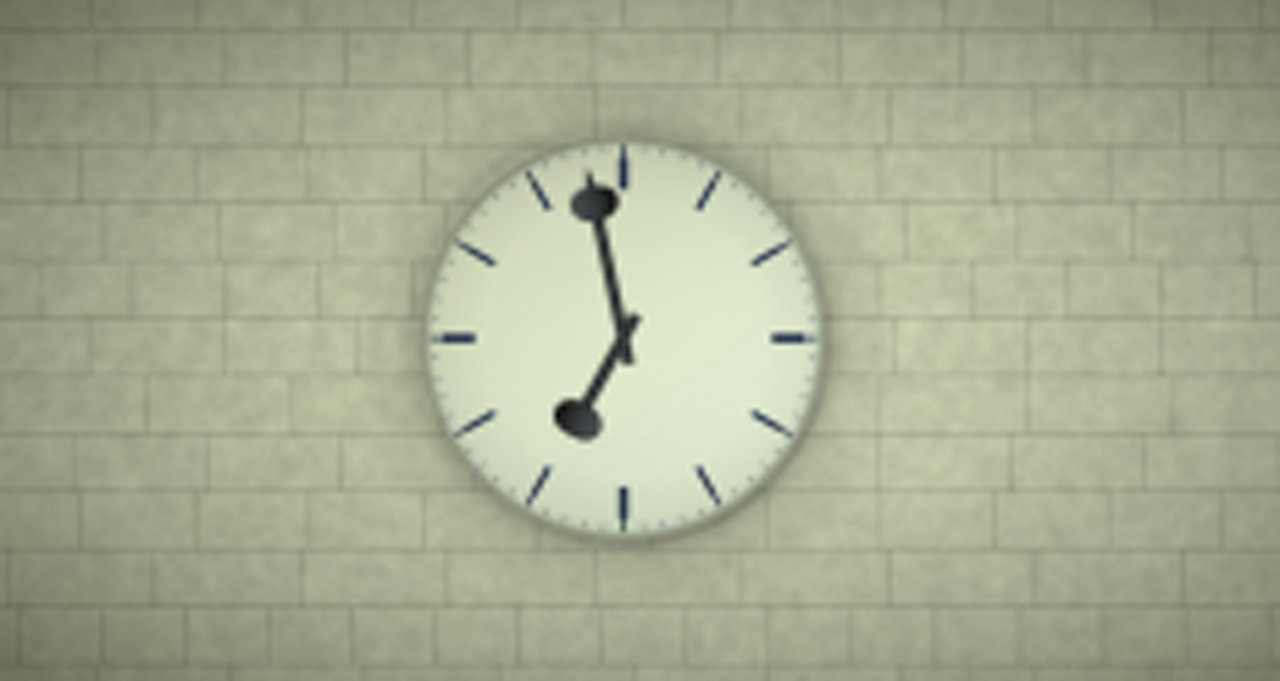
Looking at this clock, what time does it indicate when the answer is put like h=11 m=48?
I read h=6 m=58
